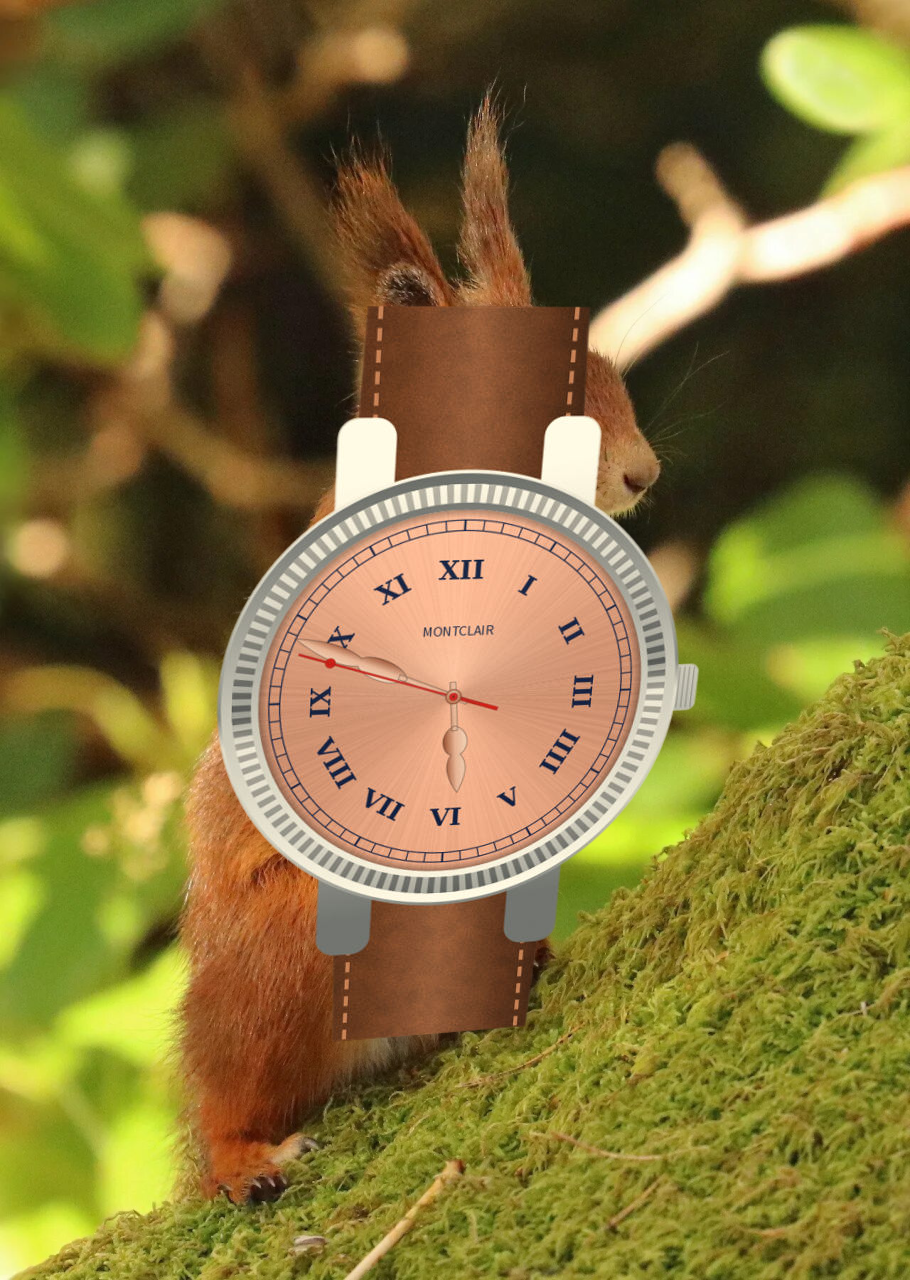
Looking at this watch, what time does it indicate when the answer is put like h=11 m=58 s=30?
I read h=5 m=48 s=48
